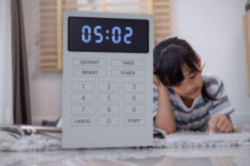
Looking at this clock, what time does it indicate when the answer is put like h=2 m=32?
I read h=5 m=2
